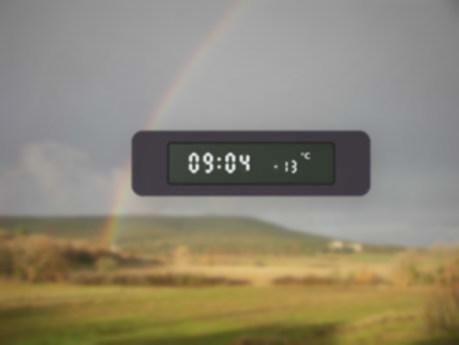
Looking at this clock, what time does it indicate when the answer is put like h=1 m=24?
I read h=9 m=4
